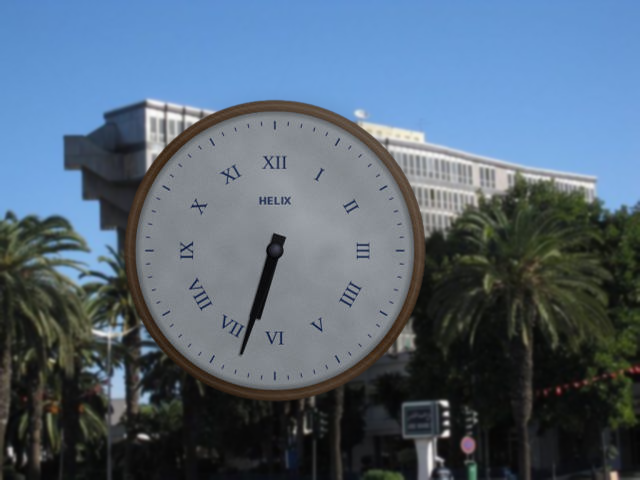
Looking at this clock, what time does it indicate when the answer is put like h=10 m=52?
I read h=6 m=33
